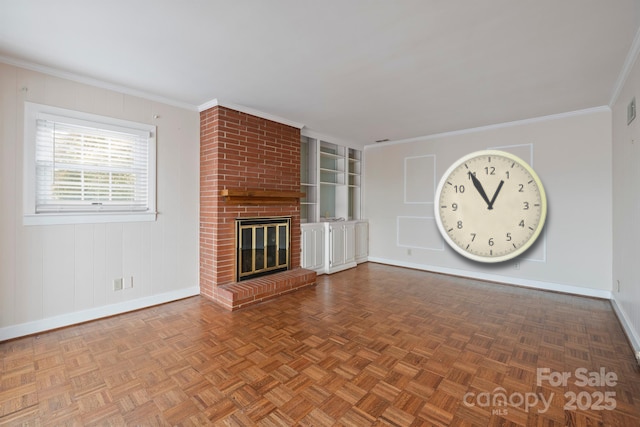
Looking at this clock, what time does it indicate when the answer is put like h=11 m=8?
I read h=12 m=55
